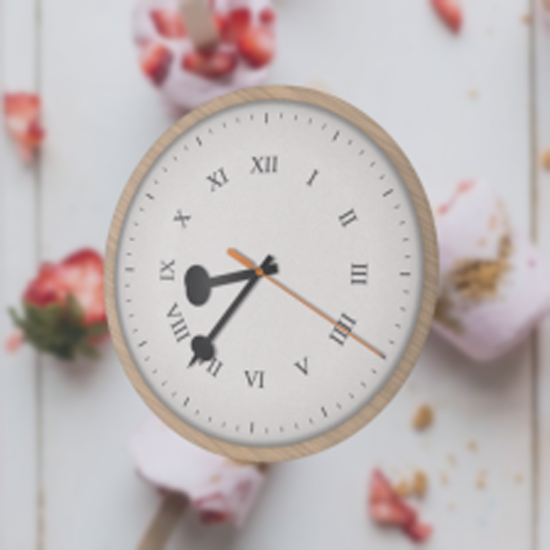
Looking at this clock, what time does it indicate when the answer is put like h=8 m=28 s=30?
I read h=8 m=36 s=20
